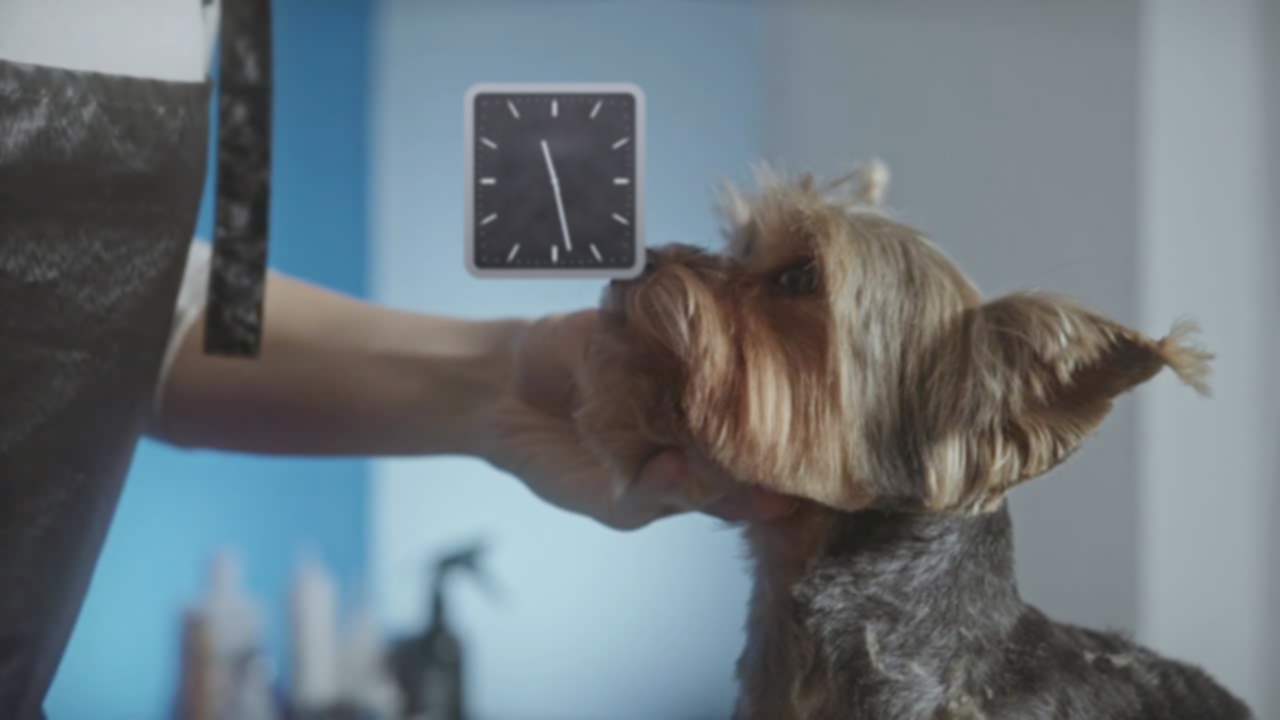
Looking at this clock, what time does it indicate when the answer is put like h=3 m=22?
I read h=11 m=28
